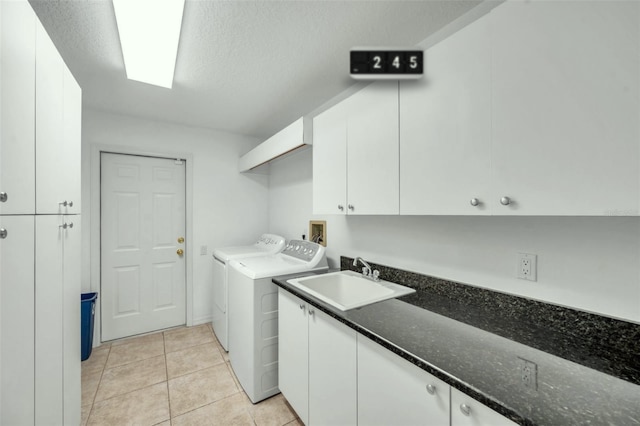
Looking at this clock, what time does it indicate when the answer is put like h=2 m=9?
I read h=2 m=45
